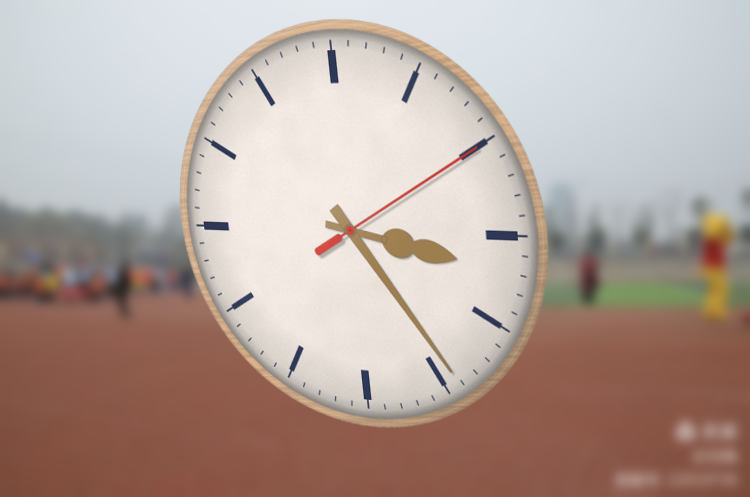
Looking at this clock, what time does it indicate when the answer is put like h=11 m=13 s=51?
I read h=3 m=24 s=10
